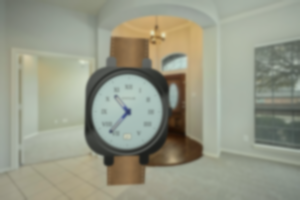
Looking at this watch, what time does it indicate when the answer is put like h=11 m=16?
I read h=10 m=37
